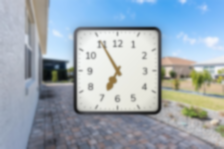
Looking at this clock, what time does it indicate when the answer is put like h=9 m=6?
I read h=6 m=55
